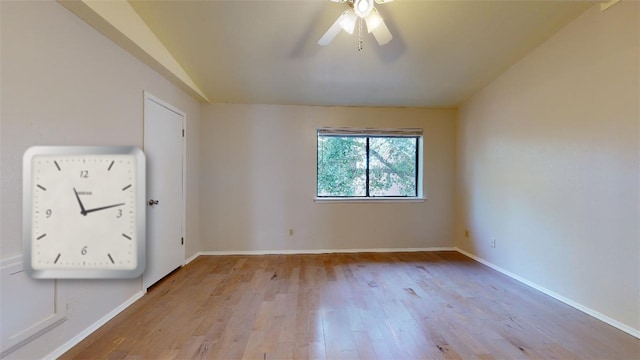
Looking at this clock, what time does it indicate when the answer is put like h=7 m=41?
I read h=11 m=13
